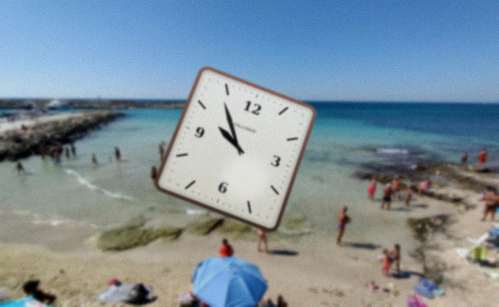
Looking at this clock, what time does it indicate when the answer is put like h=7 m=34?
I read h=9 m=54
